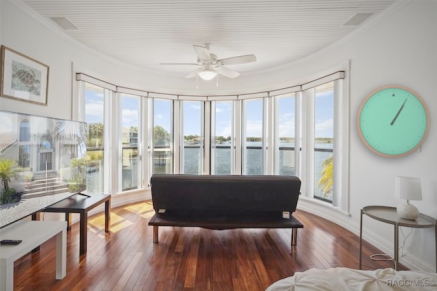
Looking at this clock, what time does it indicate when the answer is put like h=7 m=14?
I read h=1 m=5
